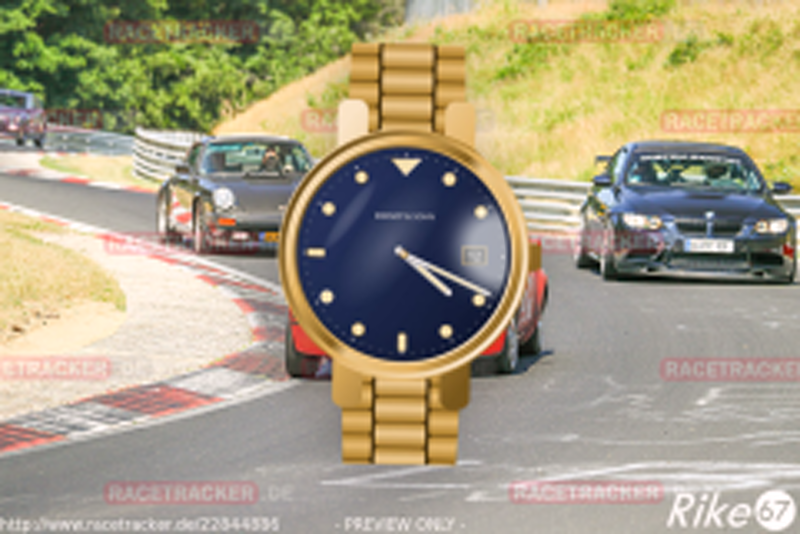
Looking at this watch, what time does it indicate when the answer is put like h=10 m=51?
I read h=4 m=19
